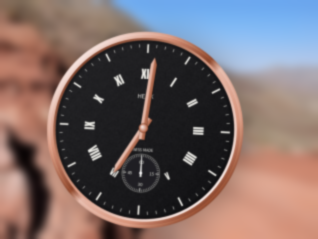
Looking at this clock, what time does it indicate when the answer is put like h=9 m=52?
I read h=7 m=1
